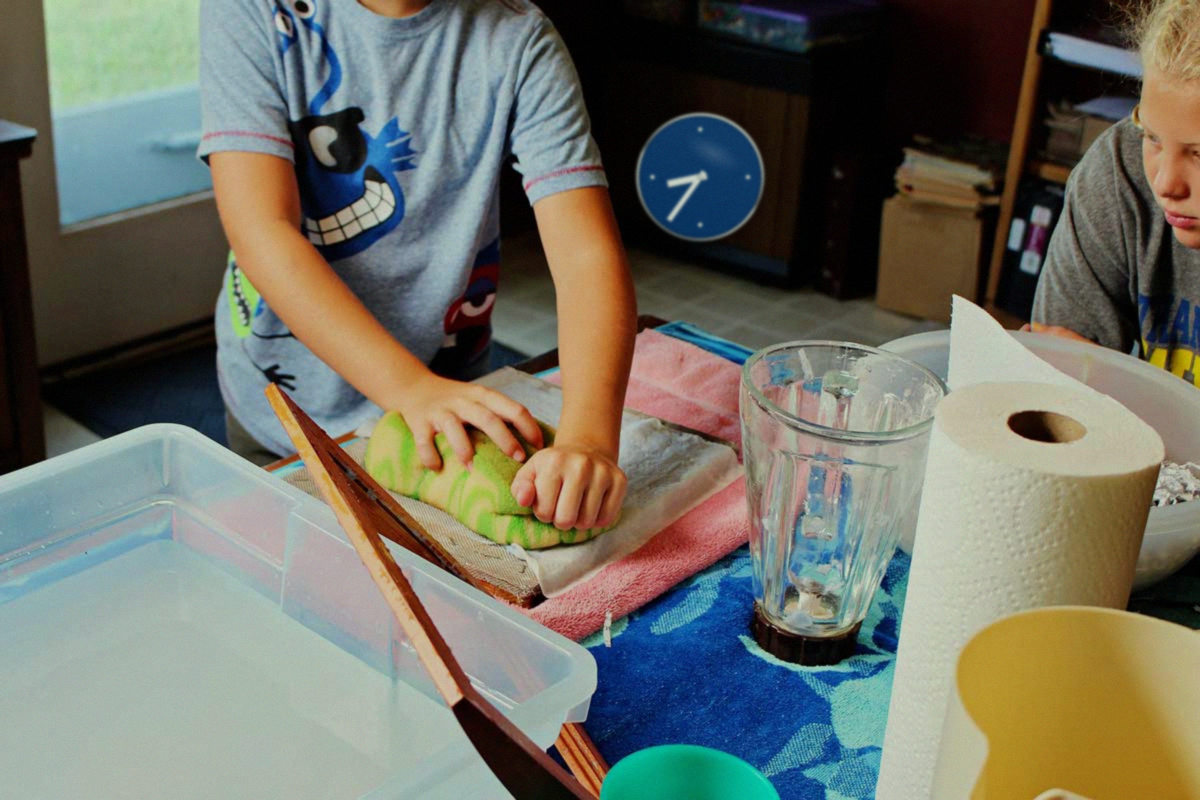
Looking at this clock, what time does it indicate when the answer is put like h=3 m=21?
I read h=8 m=36
